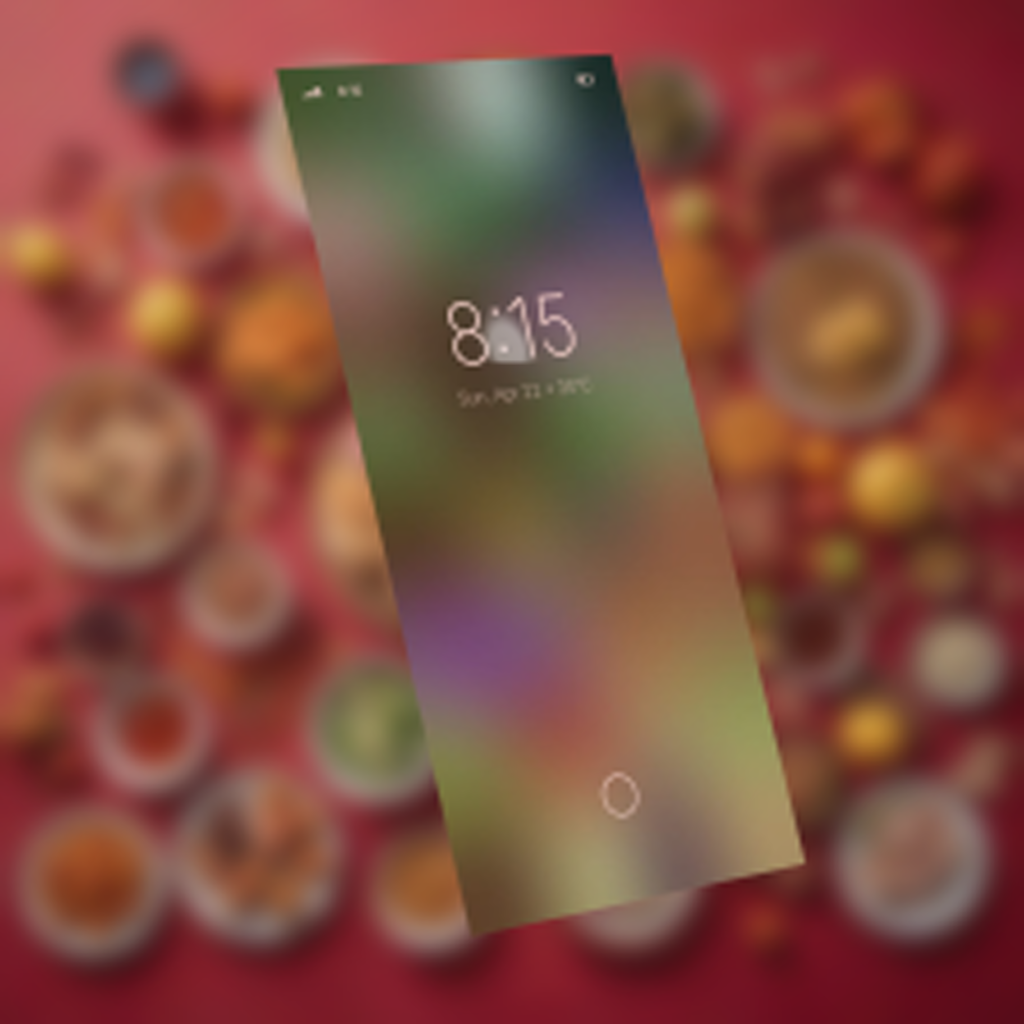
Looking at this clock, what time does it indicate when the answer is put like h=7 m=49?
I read h=8 m=15
